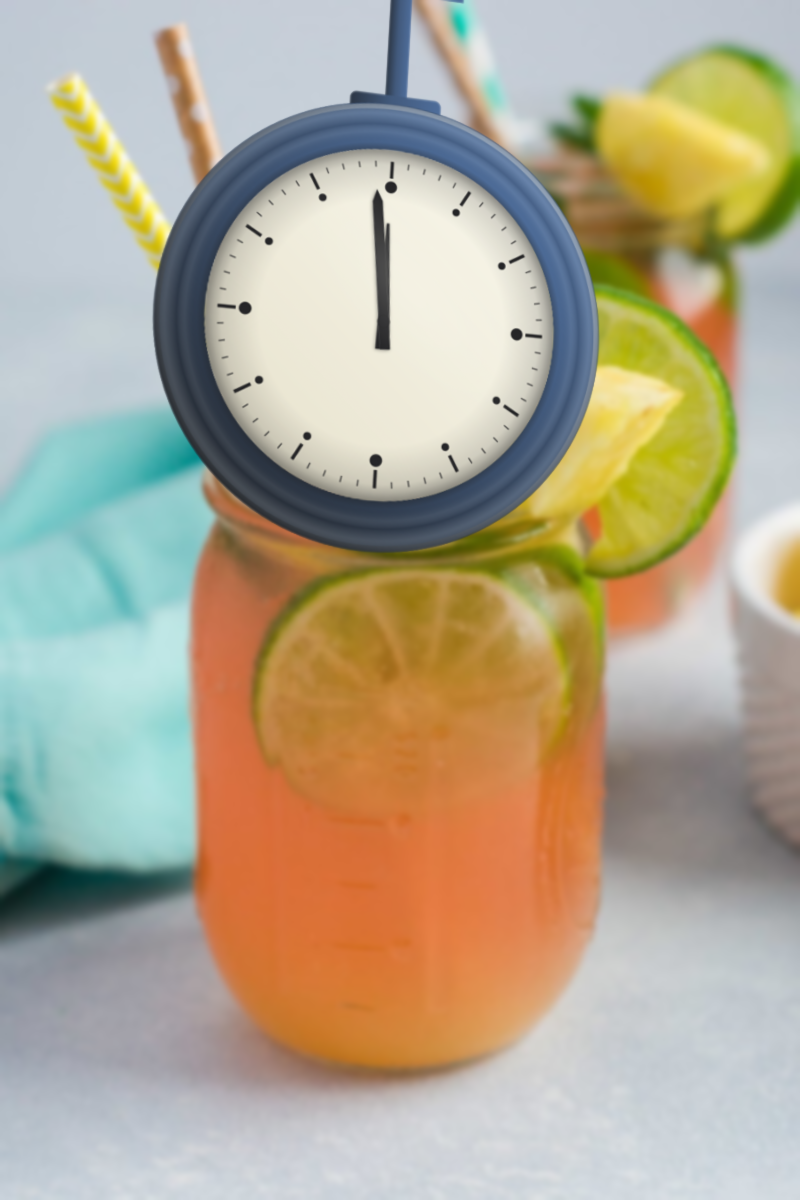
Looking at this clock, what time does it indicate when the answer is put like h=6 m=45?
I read h=11 m=59
